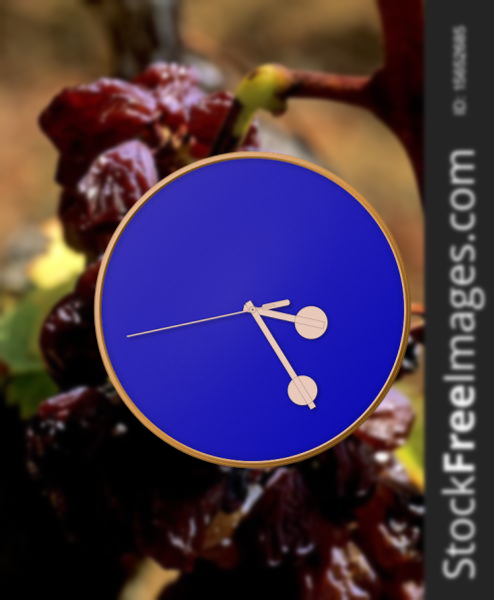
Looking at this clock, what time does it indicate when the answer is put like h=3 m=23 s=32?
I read h=3 m=24 s=43
